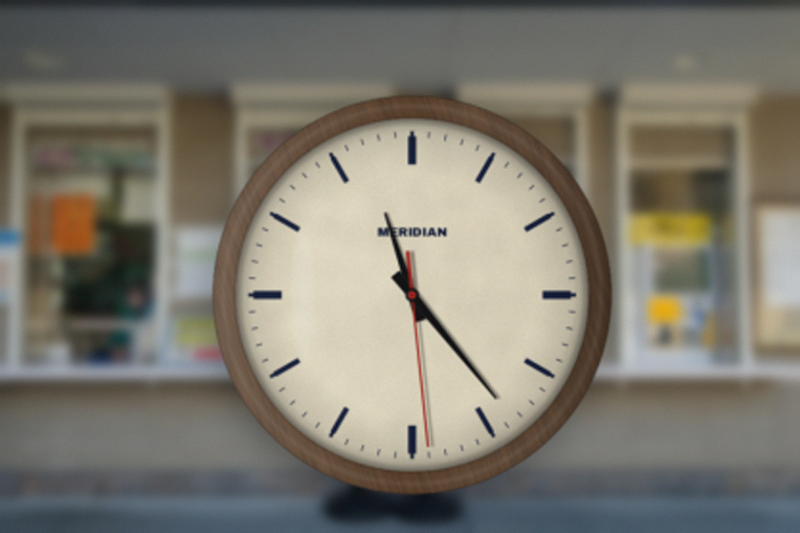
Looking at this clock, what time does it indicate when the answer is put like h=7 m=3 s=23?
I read h=11 m=23 s=29
